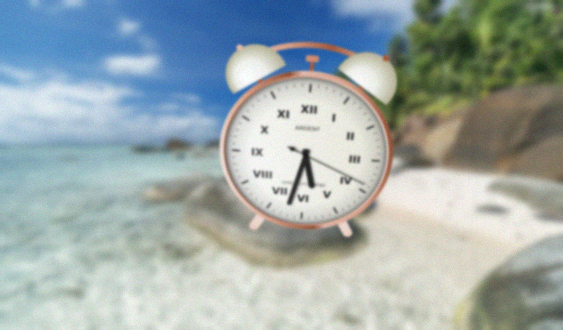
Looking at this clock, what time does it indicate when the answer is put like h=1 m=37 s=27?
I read h=5 m=32 s=19
